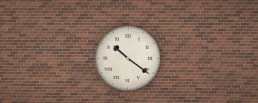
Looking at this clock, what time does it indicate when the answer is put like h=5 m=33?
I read h=10 m=21
